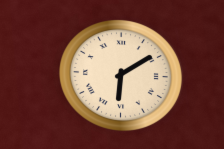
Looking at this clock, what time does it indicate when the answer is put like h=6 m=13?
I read h=6 m=9
